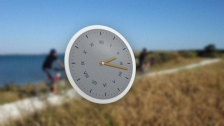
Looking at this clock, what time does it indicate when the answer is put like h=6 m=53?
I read h=2 m=17
